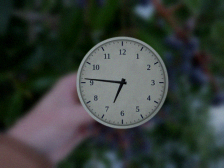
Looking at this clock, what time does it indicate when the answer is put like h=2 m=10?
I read h=6 m=46
